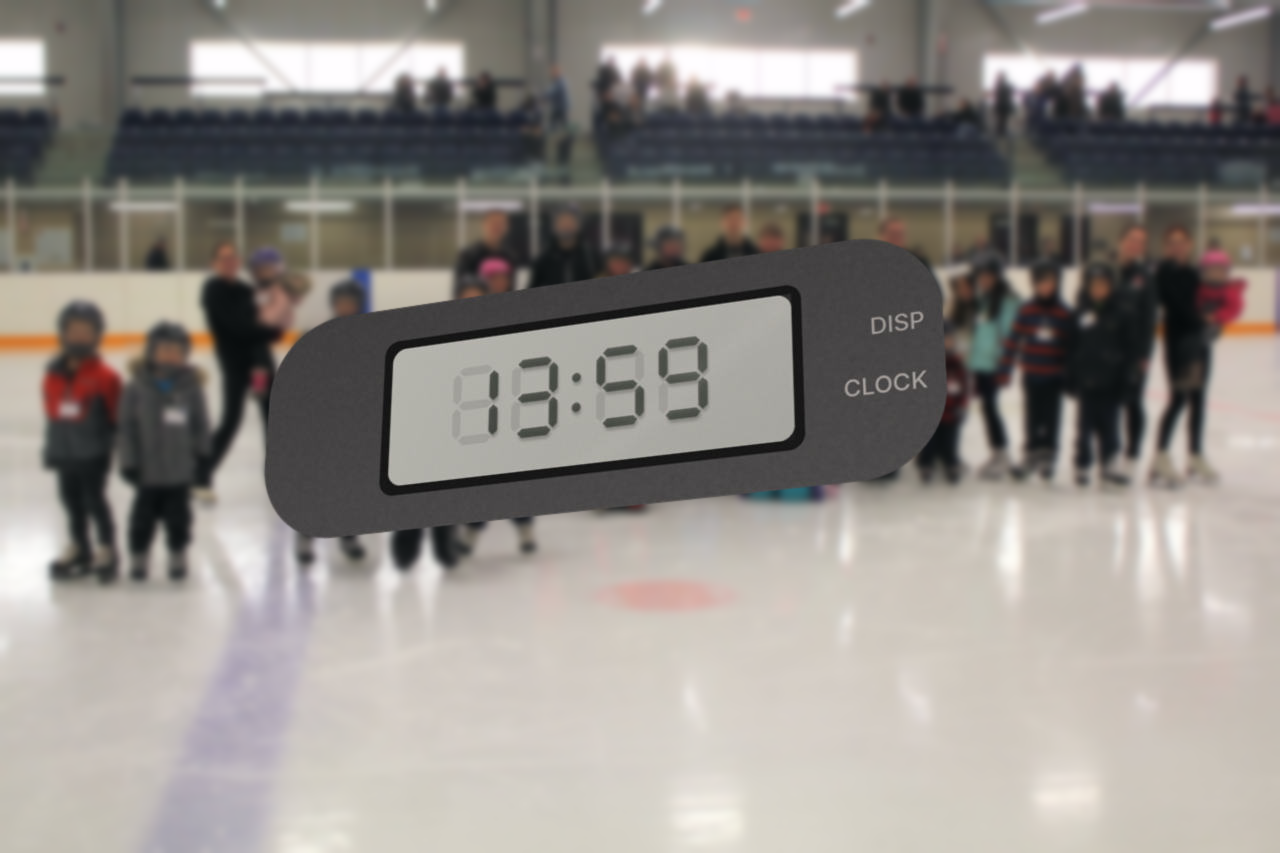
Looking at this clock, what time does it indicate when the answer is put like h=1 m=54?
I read h=13 m=59
